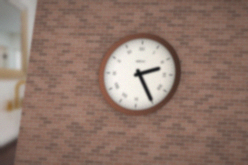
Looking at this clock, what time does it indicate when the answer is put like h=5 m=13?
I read h=2 m=25
